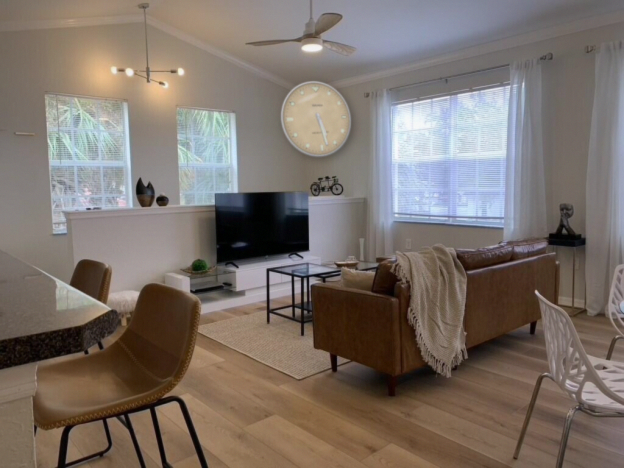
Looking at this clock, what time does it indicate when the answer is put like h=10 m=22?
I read h=5 m=28
